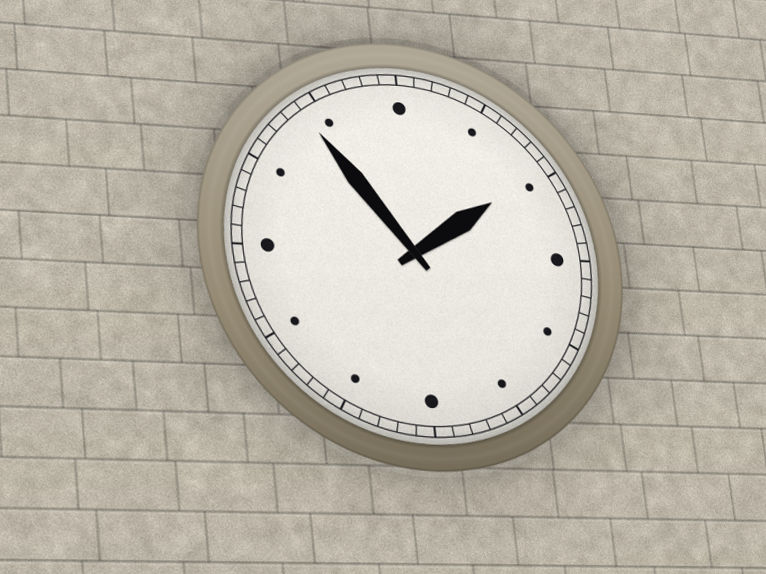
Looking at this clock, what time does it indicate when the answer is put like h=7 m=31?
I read h=1 m=54
